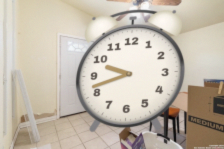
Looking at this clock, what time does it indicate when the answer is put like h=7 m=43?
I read h=9 m=42
